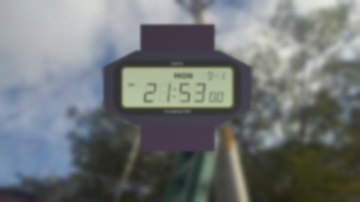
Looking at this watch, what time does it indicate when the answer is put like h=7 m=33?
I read h=21 m=53
